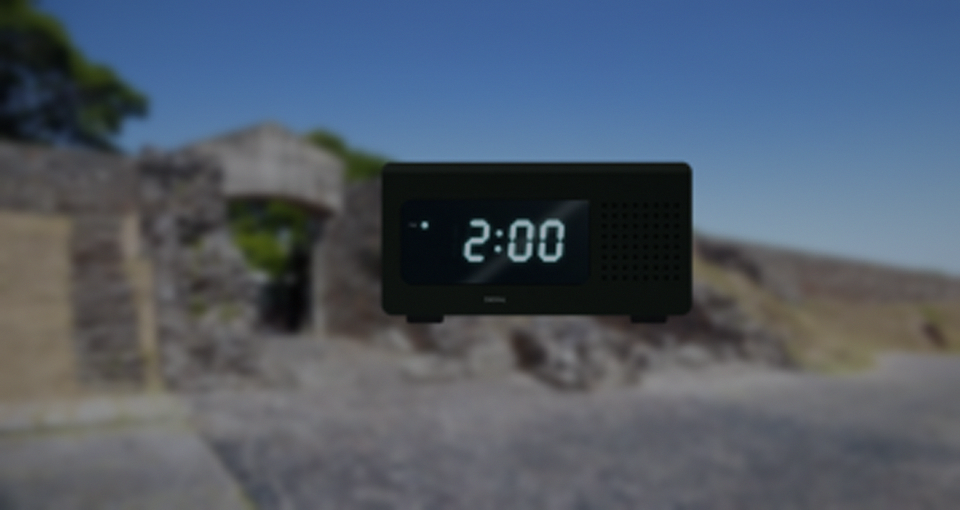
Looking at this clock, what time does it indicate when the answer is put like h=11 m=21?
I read h=2 m=0
